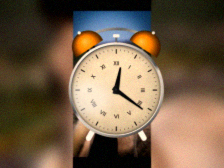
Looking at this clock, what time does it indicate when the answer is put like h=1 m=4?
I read h=12 m=21
